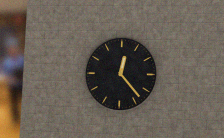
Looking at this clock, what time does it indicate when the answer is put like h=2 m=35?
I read h=12 m=23
